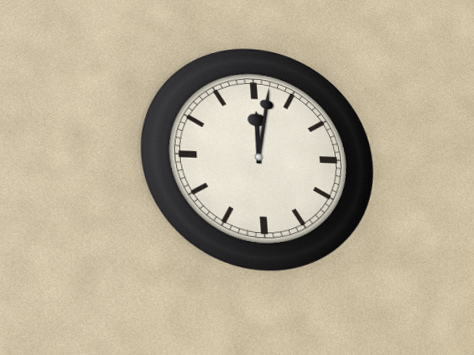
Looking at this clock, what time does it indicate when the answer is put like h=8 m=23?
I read h=12 m=2
